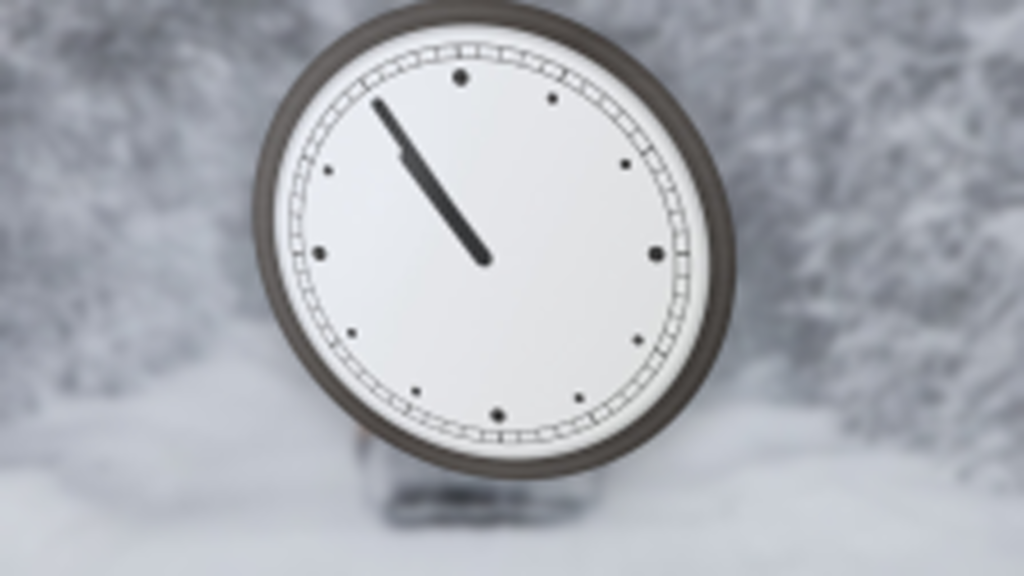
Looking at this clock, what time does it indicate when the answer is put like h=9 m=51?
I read h=10 m=55
